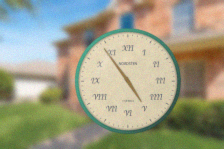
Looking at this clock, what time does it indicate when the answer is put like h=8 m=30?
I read h=4 m=54
